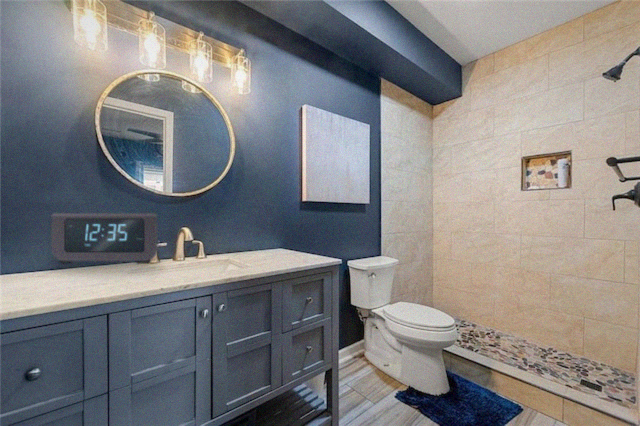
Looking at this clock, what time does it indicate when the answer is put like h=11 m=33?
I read h=12 m=35
